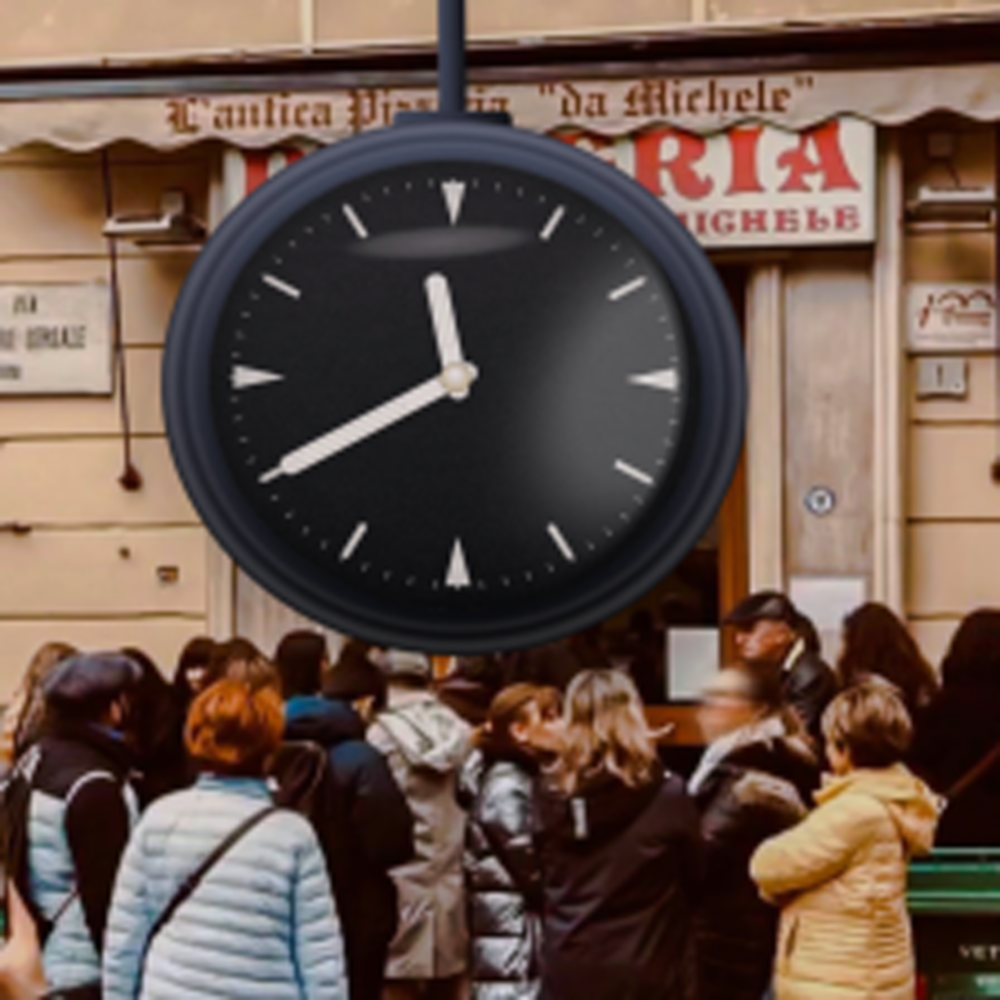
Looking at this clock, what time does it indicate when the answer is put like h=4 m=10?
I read h=11 m=40
